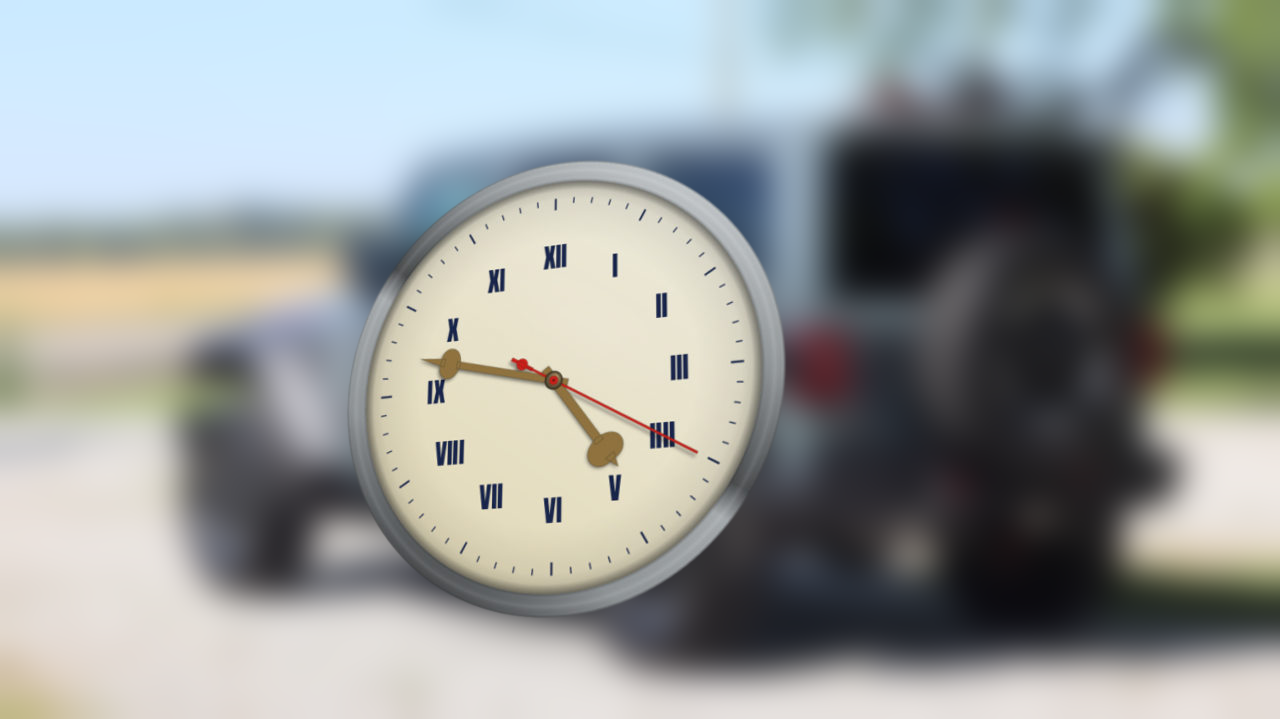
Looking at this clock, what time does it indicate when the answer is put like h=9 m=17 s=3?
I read h=4 m=47 s=20
